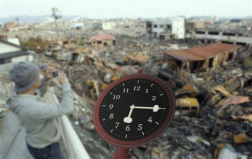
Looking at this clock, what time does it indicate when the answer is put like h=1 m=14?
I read h=6 m=15
